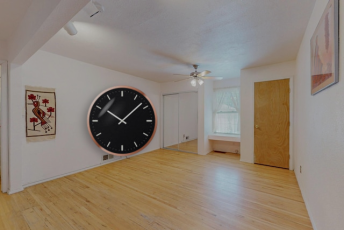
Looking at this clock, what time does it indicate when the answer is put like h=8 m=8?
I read h=10 m=8
